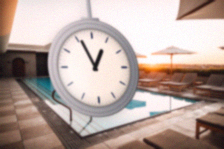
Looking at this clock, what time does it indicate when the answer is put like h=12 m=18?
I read h=12 m=56
